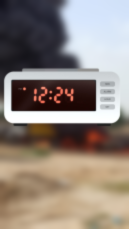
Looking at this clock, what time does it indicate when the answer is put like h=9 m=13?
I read h=12 m=24
